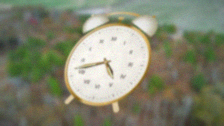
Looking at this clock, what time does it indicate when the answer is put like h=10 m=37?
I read h=4 m=42
